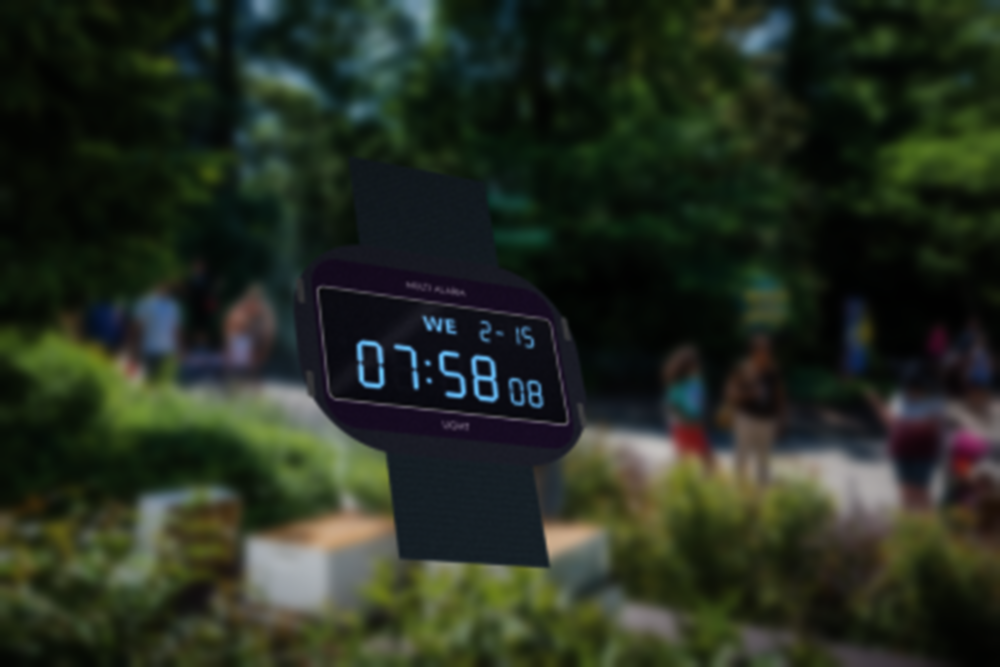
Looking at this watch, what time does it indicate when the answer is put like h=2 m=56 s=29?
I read h=7 m=58 s=8
